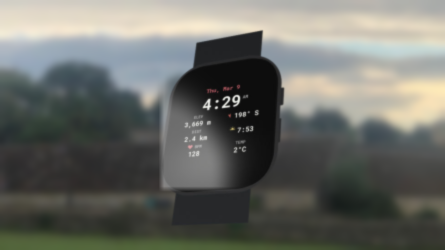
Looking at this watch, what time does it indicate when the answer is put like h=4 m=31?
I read h=4 m=29
